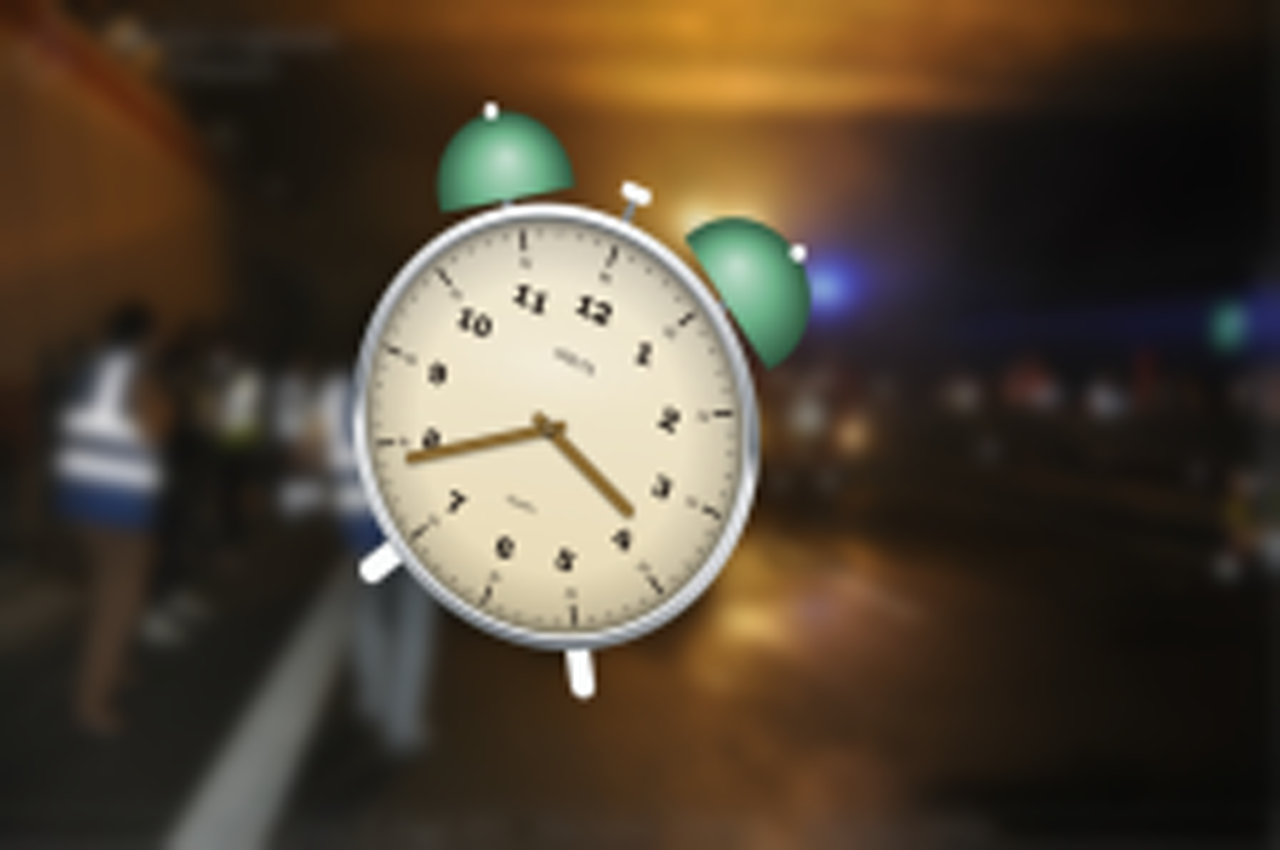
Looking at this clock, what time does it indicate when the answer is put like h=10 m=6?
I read h=3 m=39
